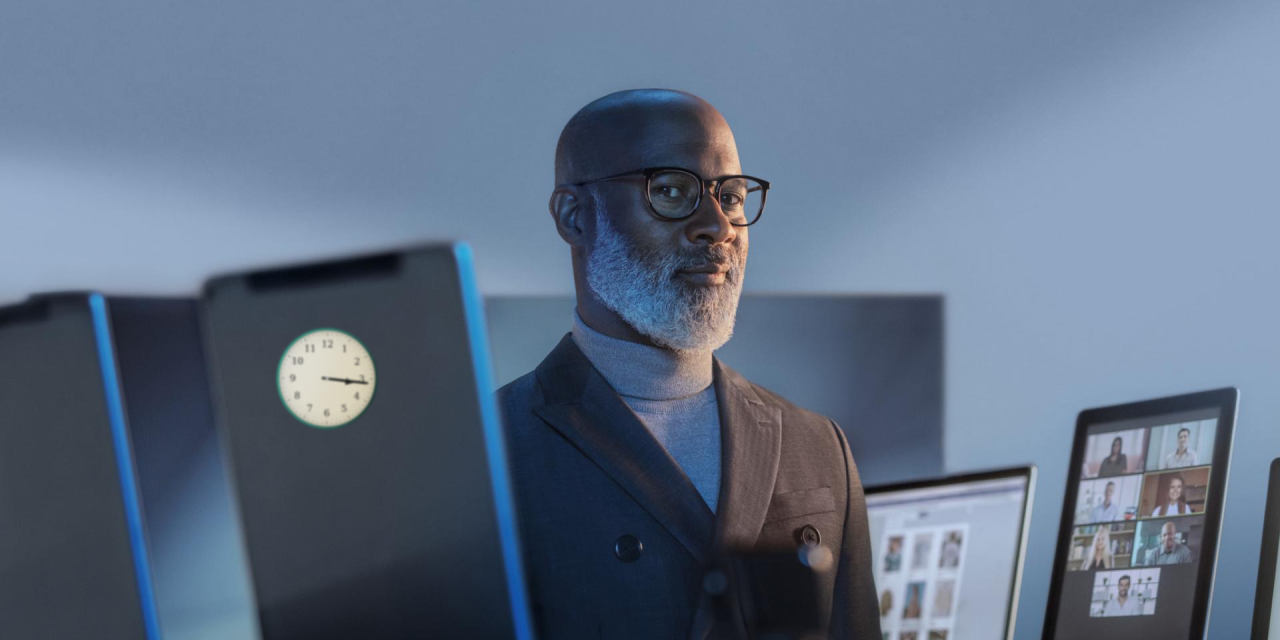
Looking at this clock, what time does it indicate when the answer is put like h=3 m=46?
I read h=3 m=16
